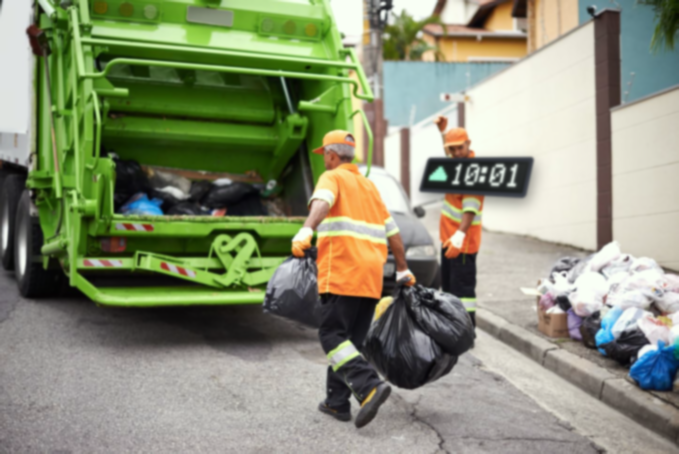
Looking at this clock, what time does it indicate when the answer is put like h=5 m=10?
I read h=10 m=1
